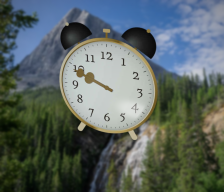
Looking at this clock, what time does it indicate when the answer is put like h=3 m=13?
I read h=9 m=49
